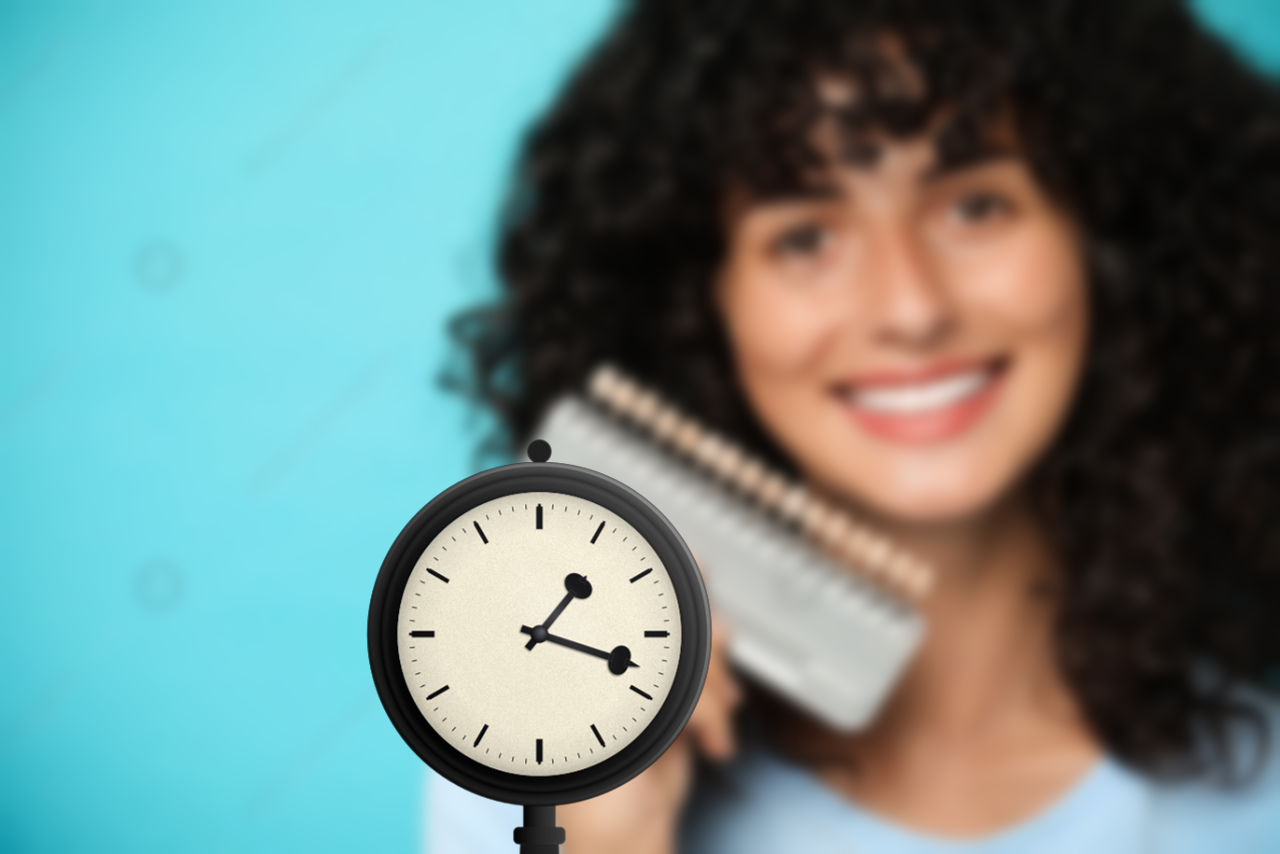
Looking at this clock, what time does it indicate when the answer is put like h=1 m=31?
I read h=1 m=18
